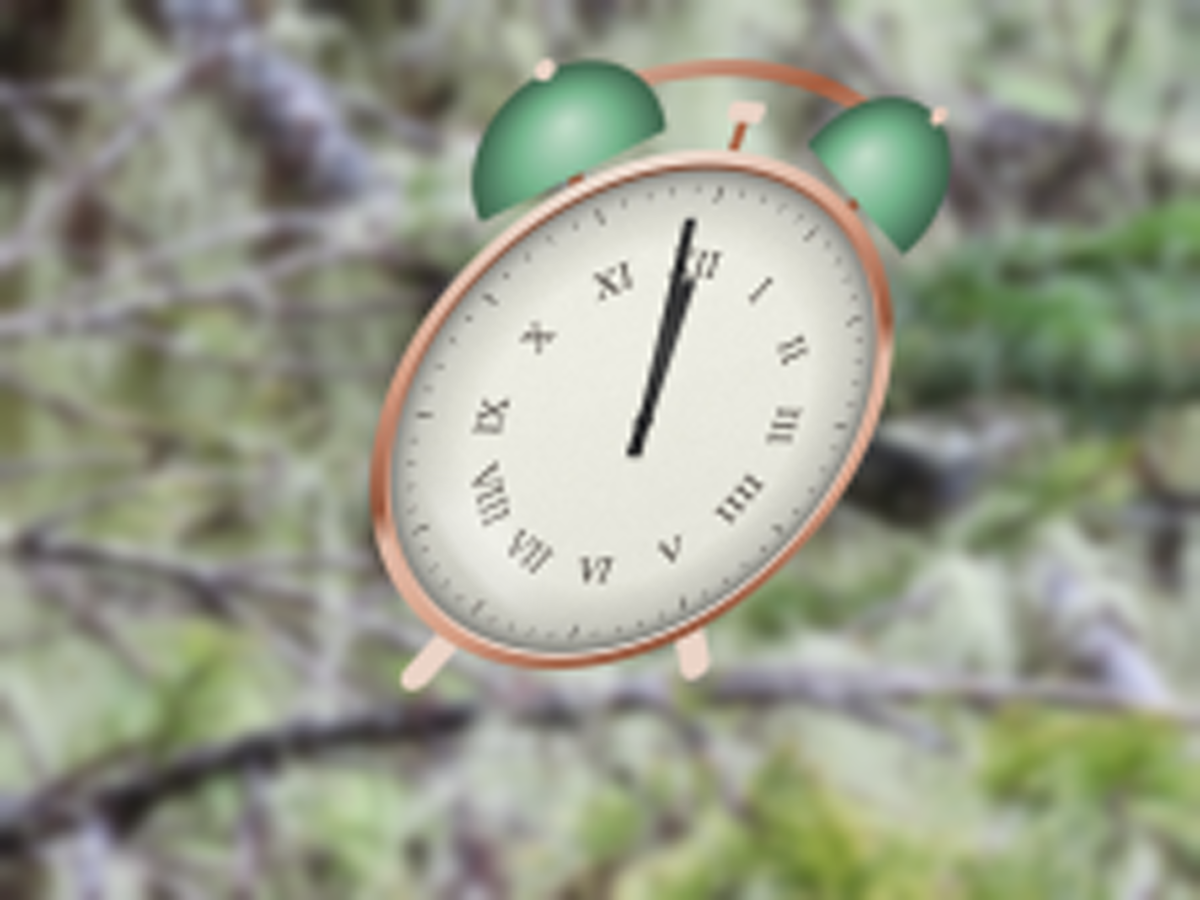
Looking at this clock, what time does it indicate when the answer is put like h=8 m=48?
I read h=11 m=59
